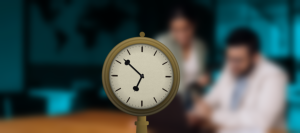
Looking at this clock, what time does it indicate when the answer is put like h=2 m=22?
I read h=6 m=52
